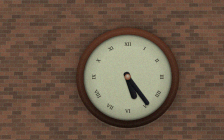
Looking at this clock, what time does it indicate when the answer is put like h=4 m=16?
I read h=5 m=24
